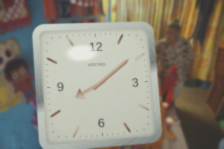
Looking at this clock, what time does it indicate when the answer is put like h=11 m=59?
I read h=8 m=9
